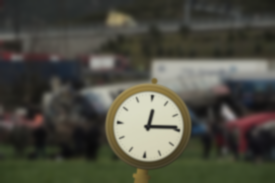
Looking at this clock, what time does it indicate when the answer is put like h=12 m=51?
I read h=12 m=14
